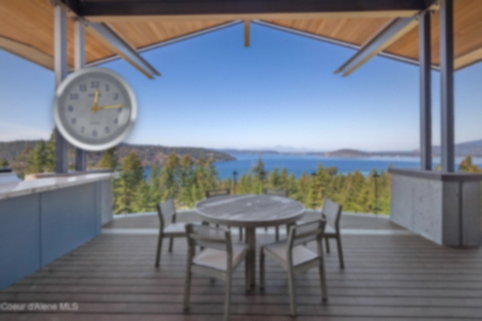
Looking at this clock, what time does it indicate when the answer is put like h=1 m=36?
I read h=12 m=14
